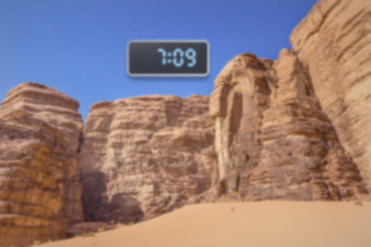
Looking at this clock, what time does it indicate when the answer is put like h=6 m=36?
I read h=7 m=9
